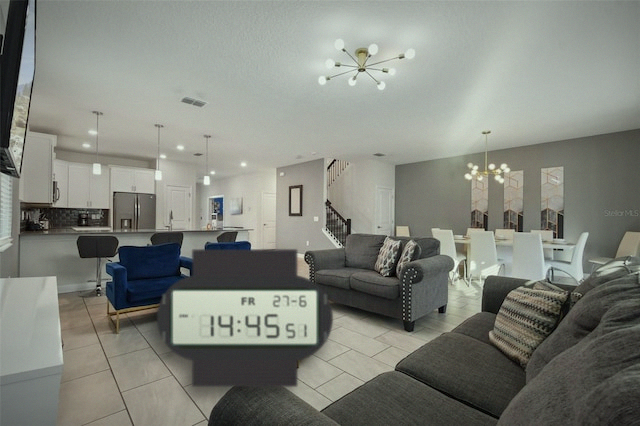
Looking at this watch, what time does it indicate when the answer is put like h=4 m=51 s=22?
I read h=14 m=45 s=51
